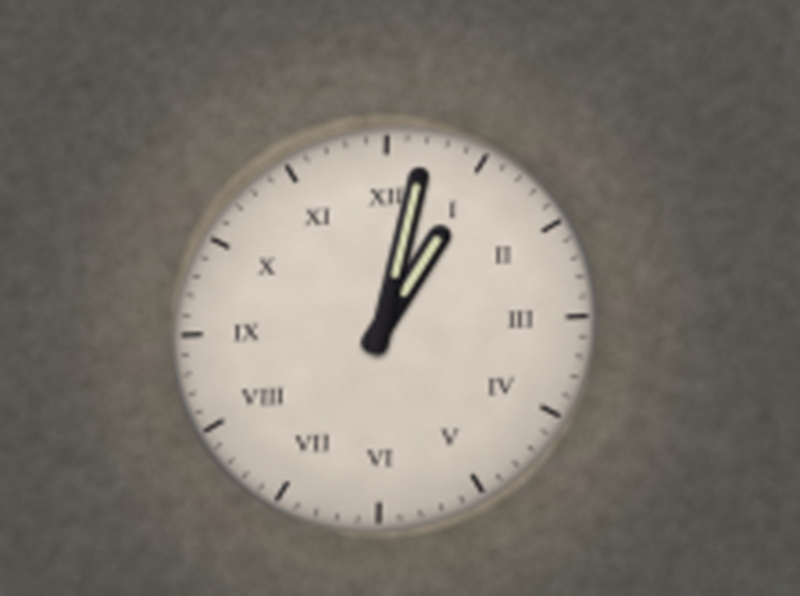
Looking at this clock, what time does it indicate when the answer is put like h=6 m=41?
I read h=1 m=2
